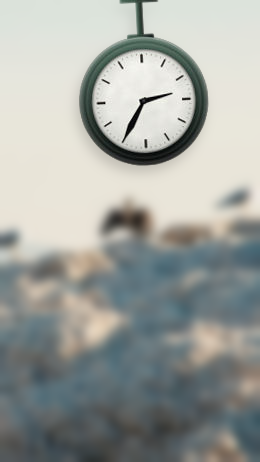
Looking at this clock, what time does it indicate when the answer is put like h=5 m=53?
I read h=2 m=35
